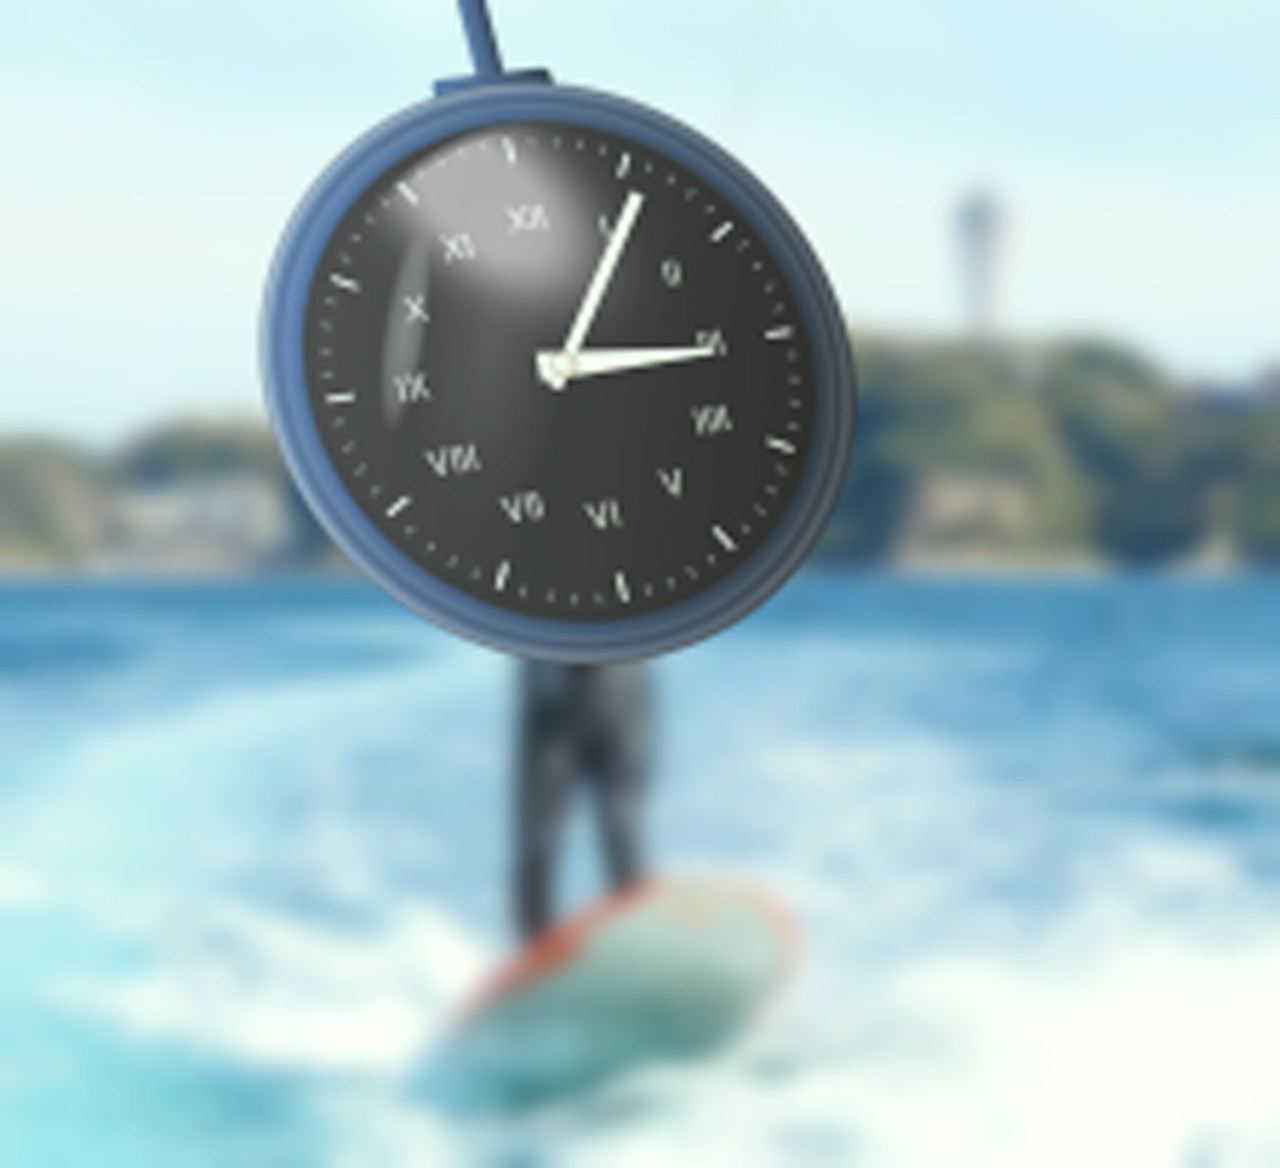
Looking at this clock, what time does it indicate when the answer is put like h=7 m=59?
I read h=3 m=6
